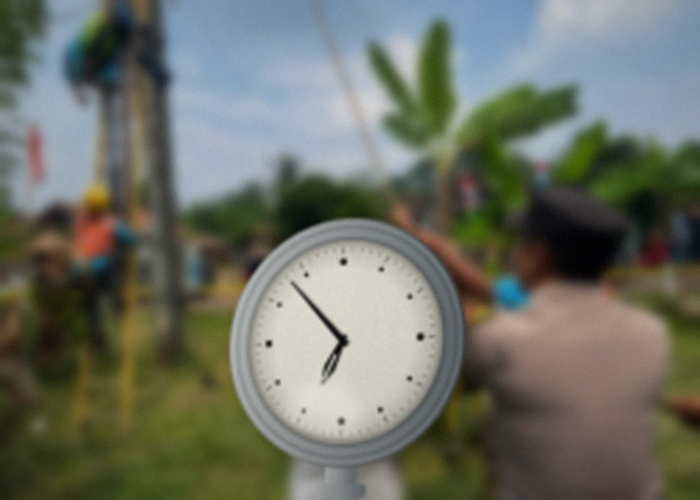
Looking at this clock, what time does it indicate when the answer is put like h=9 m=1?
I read h=6 m=53
